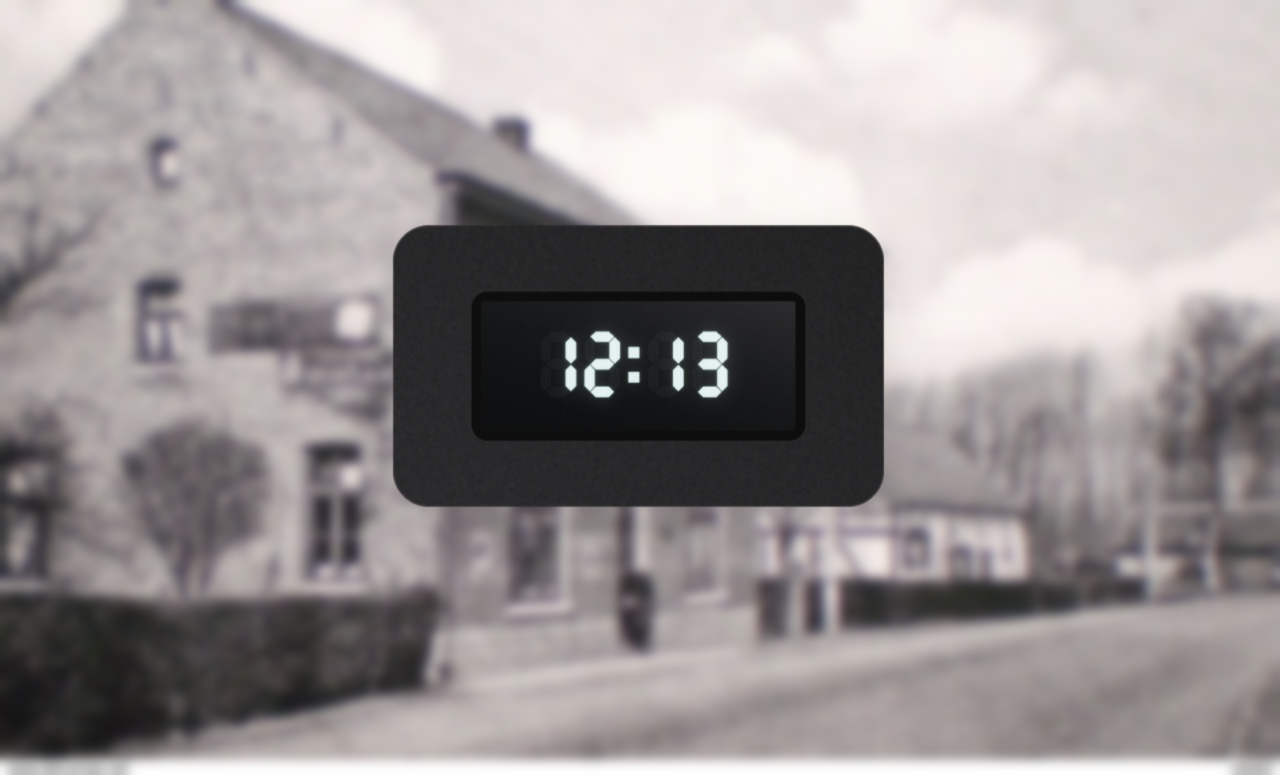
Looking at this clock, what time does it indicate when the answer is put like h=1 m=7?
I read h=12 m=13
